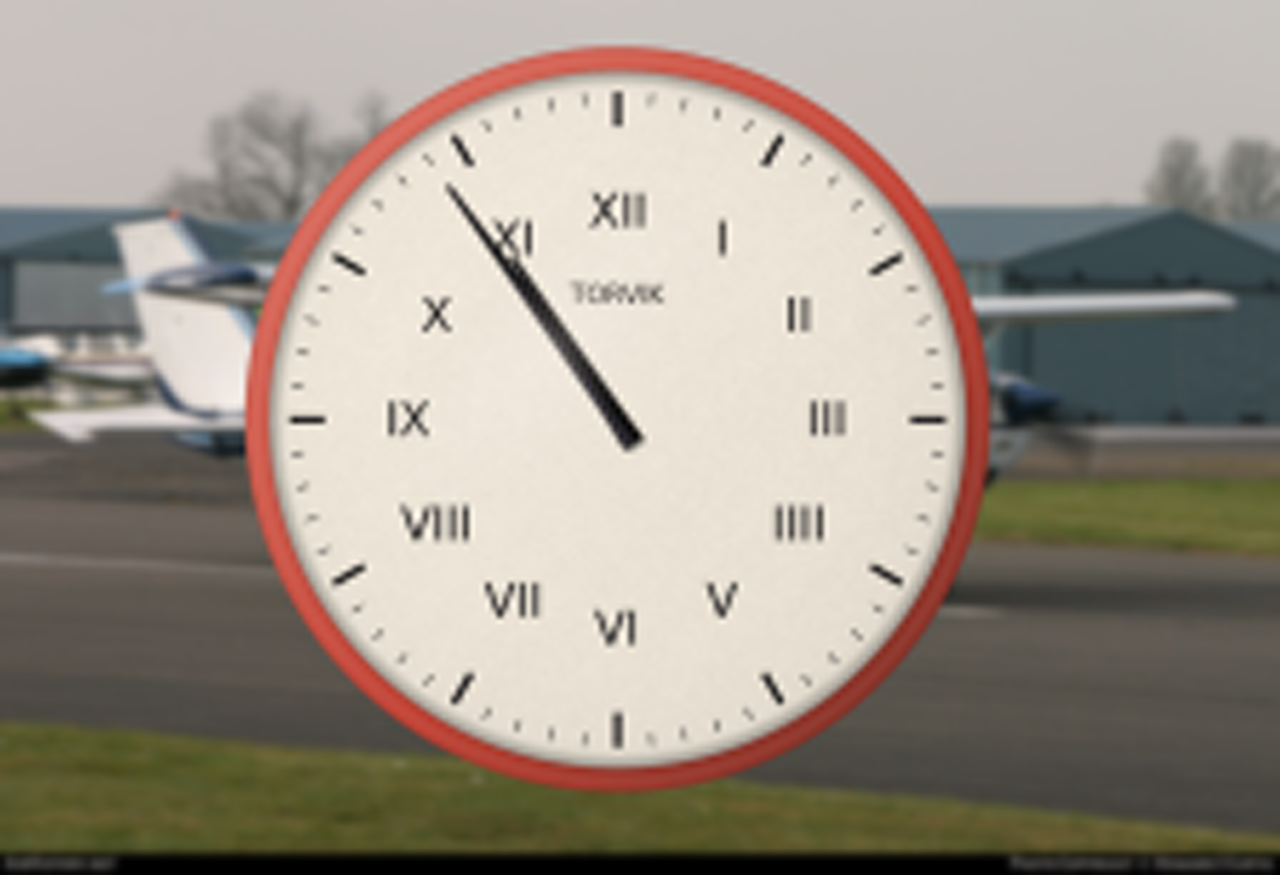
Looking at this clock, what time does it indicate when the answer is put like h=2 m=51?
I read h=10 m=54
